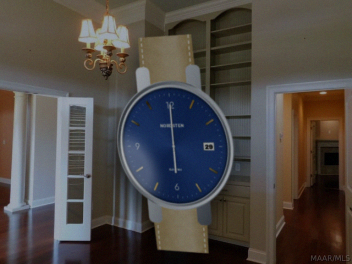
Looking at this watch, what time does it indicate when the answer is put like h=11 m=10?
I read h=6 m=0
